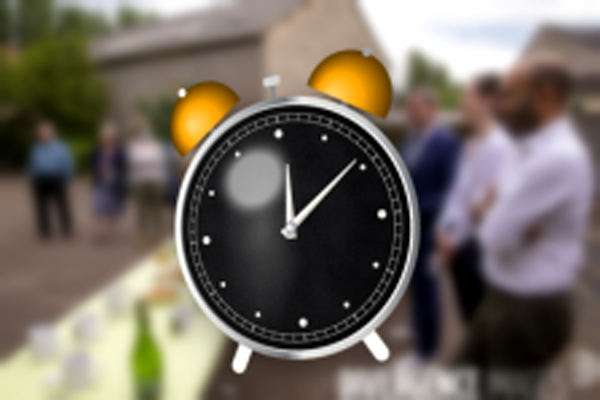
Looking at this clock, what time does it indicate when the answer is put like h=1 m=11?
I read h=12 m=9
